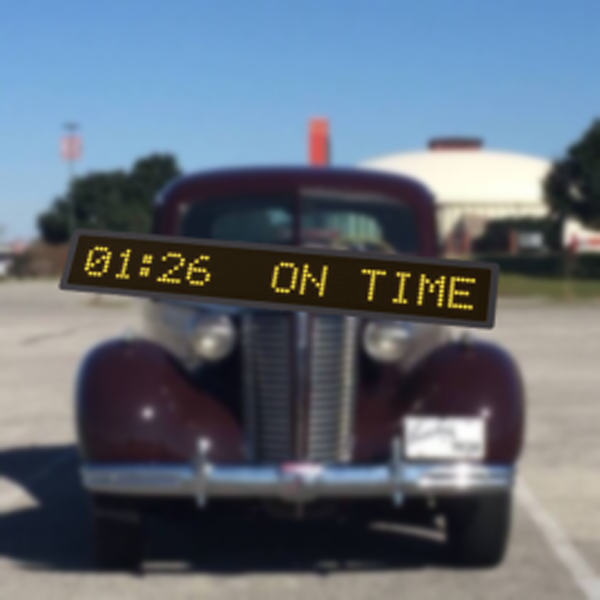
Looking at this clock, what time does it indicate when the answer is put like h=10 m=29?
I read h=1 m=26
